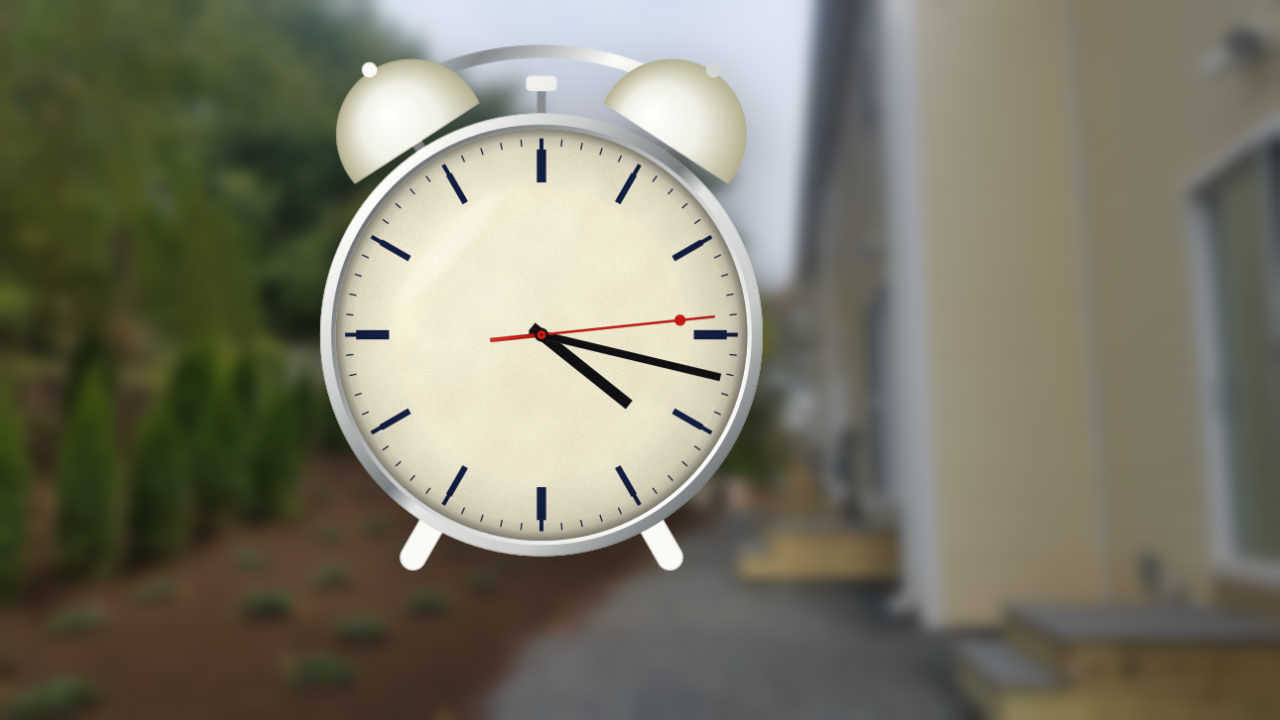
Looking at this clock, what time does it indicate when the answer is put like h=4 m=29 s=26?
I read h=4 m=17 s=14
